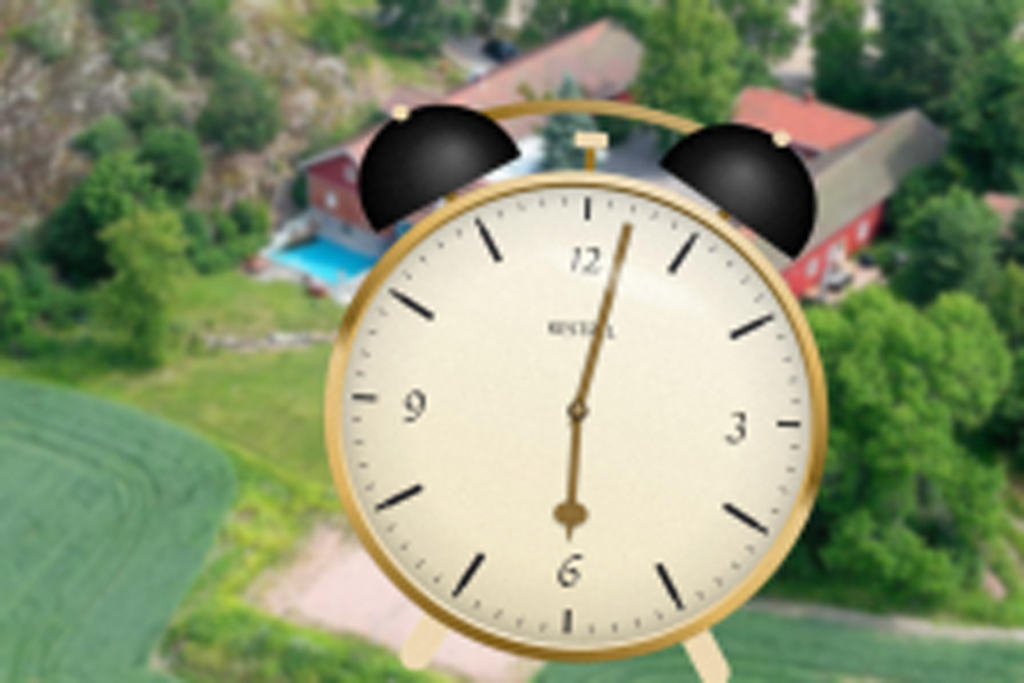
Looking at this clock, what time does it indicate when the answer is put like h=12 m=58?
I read h=6 m=2
